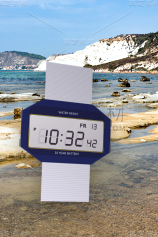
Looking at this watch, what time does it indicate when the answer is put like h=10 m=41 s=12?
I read h=10 m=32 s=42
